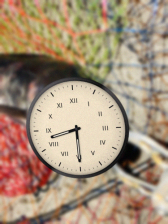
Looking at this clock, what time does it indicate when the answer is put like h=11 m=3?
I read h=8 m=30
